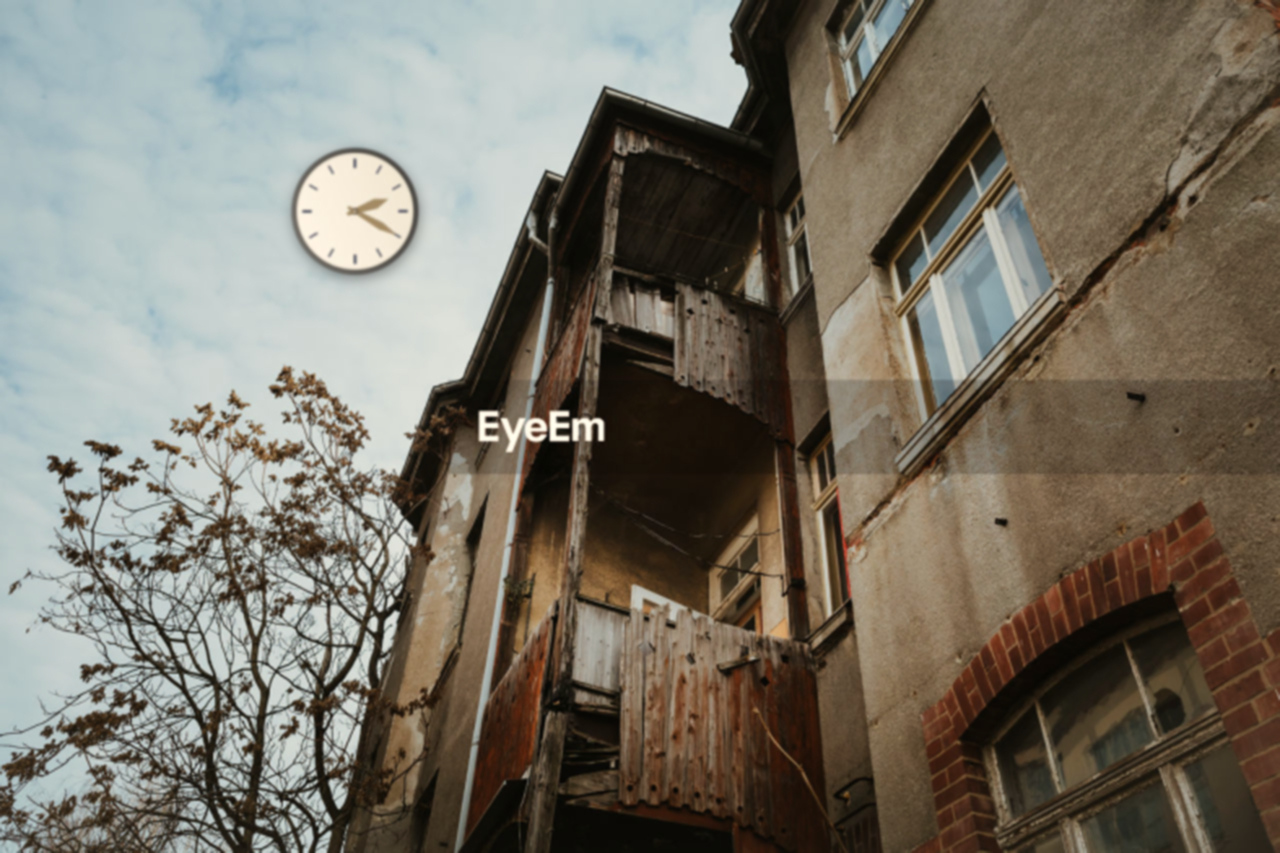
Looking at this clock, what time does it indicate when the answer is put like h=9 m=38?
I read h=2 m=20
